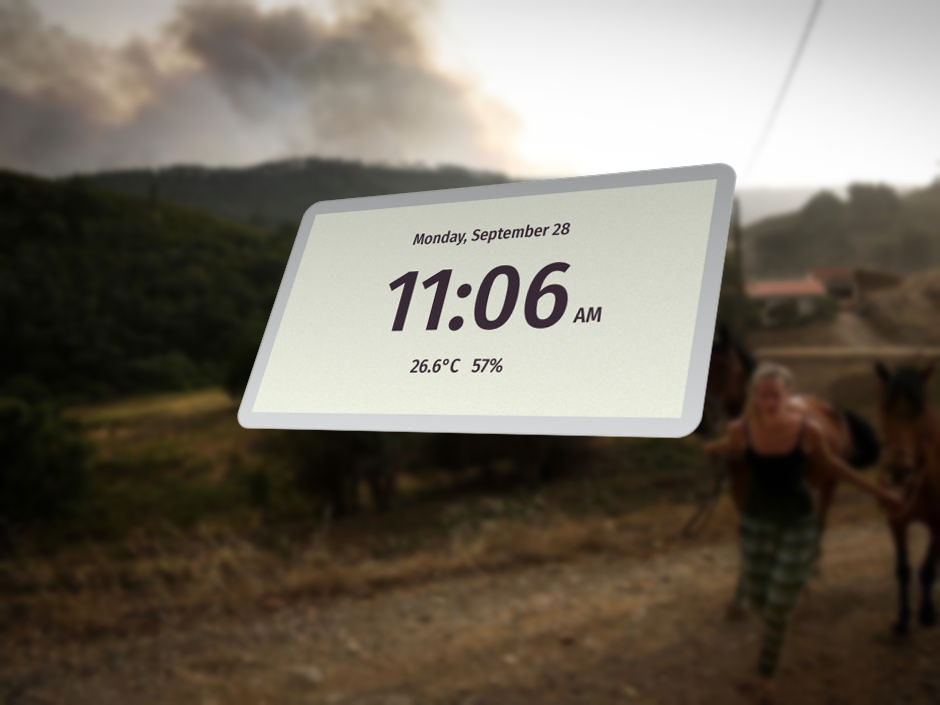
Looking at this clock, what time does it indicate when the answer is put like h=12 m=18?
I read h=11 m=6
